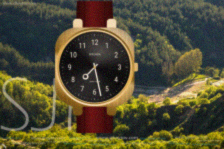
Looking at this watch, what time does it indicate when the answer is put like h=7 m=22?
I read h=7 m=28
